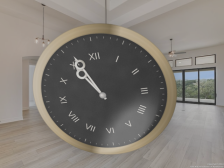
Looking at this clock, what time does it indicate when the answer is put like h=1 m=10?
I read h=10 m=56
